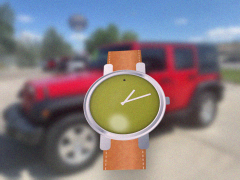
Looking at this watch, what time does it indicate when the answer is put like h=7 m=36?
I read h=1 m=12
